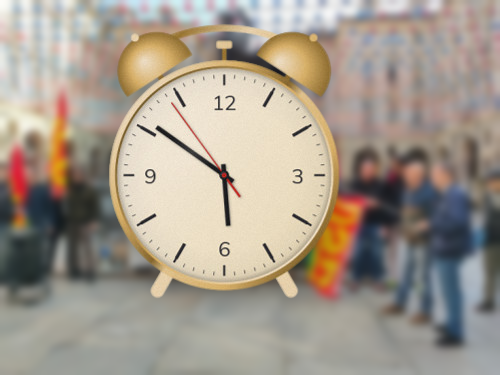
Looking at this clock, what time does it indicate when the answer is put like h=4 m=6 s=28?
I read h=5 m=50 s=54
